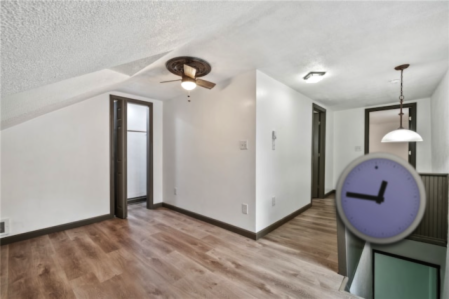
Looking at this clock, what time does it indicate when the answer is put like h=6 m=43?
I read h=12 m=47
